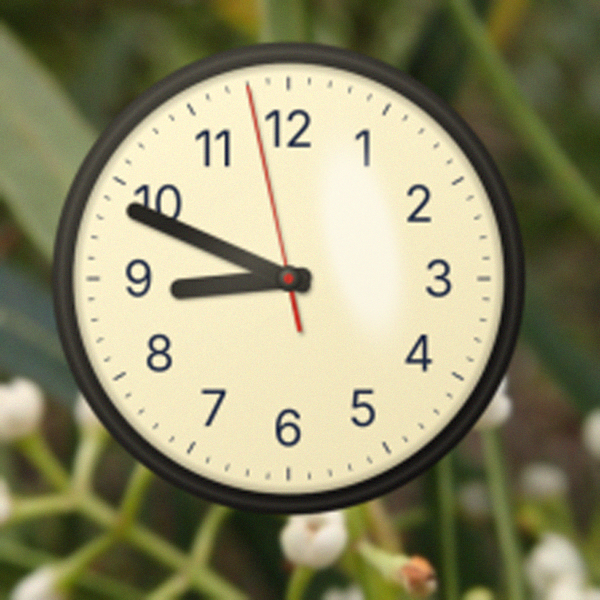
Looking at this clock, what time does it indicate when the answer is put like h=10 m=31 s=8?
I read h=8 m=48 s=58
